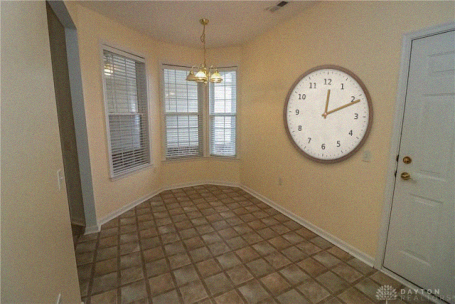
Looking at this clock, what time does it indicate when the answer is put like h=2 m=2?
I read h=12 m=11
